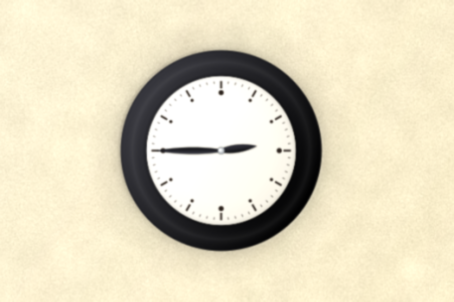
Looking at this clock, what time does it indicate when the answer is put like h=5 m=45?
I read h=2 m=45
